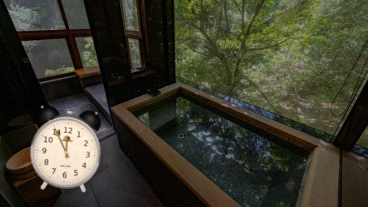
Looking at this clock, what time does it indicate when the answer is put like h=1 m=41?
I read h=11 m=55
